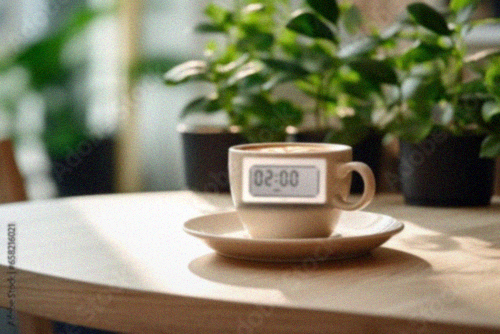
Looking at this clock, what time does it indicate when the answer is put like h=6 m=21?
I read h=2 m=0
